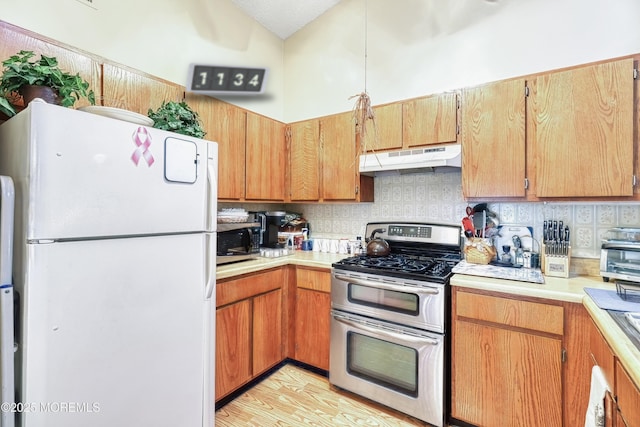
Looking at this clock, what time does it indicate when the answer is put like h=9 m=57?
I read h=11 m=34
